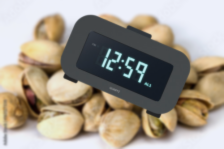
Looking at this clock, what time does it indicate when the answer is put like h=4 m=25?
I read h=12 m=59
